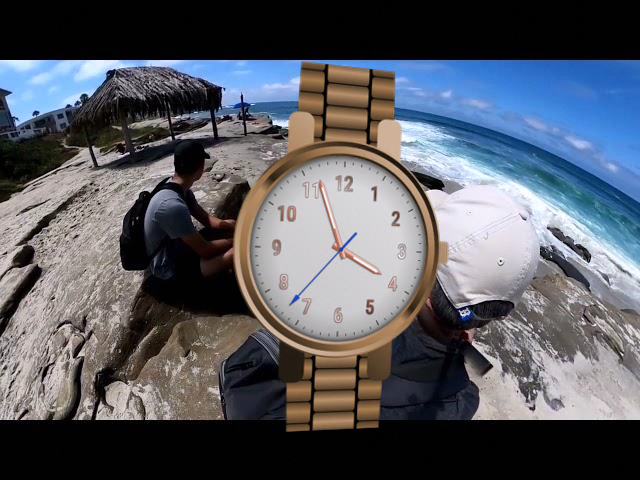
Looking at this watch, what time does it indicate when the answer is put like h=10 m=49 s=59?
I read h=3 m=56 s=37
